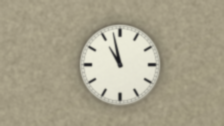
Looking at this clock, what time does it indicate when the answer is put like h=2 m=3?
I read h=10 m=58
